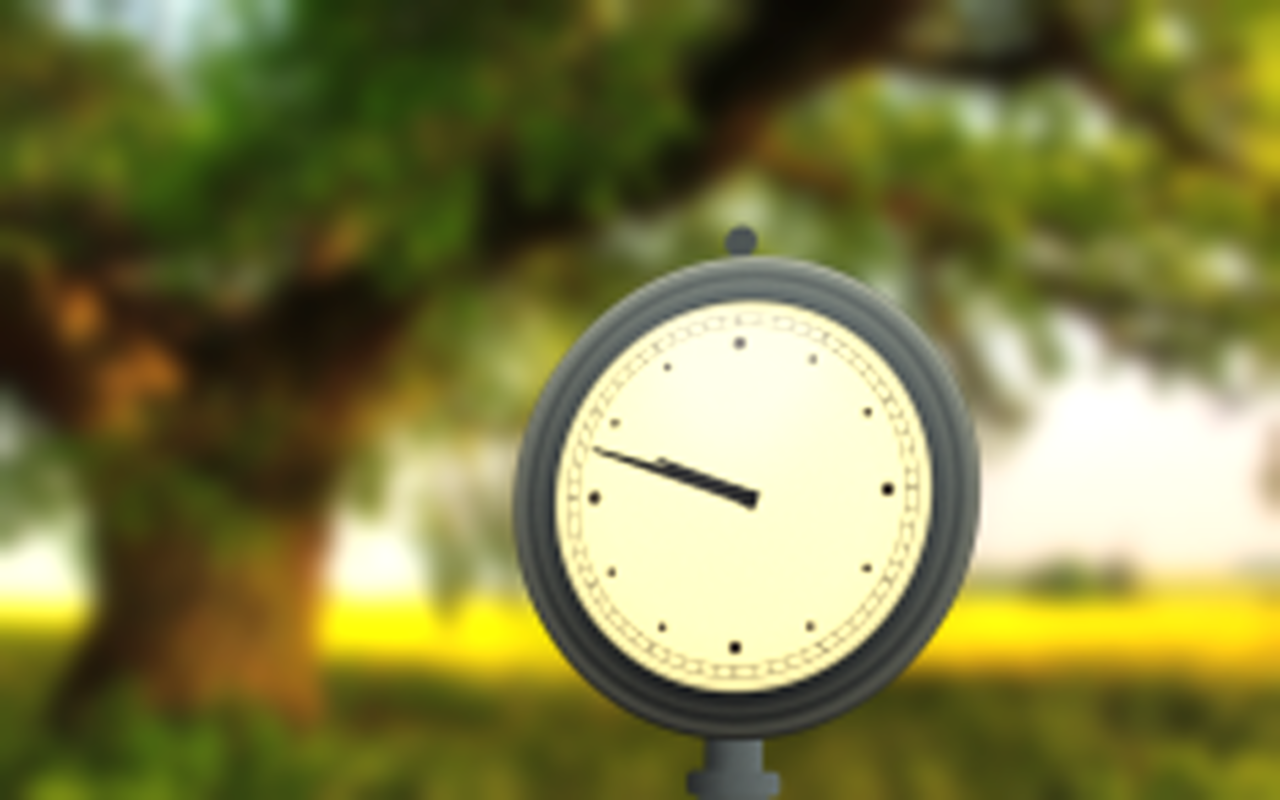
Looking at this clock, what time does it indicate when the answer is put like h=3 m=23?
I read h=9 m=48
